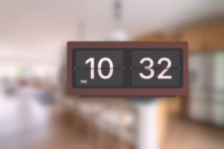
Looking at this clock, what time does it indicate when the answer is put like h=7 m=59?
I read h=10 m=32
